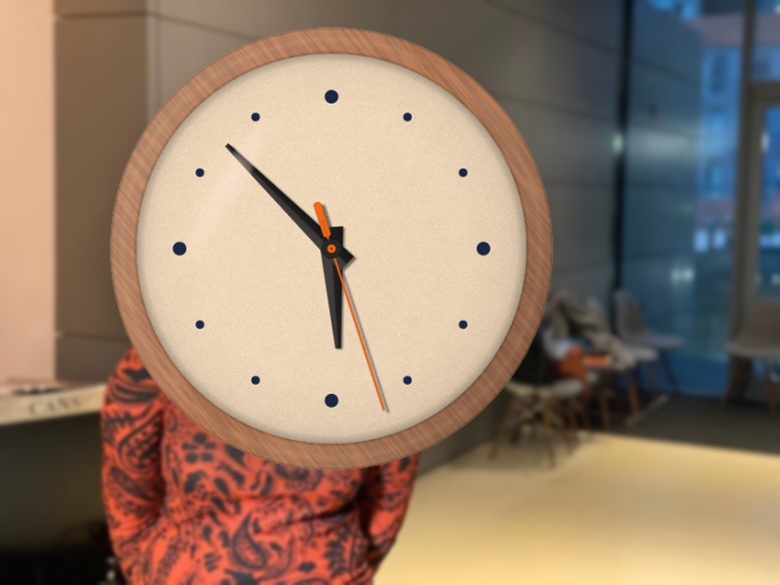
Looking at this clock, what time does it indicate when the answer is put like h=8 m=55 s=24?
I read h=5 m=52 s=27
